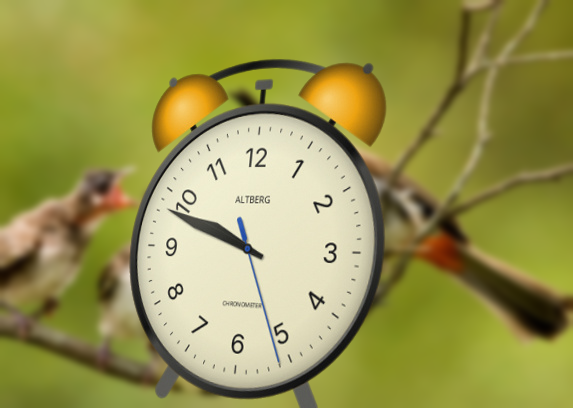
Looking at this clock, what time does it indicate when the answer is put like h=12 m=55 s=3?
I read h=9 m=48 s=26
